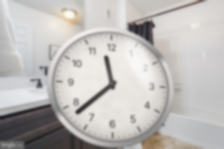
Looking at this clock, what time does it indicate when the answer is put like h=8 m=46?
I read h=11 m=38
